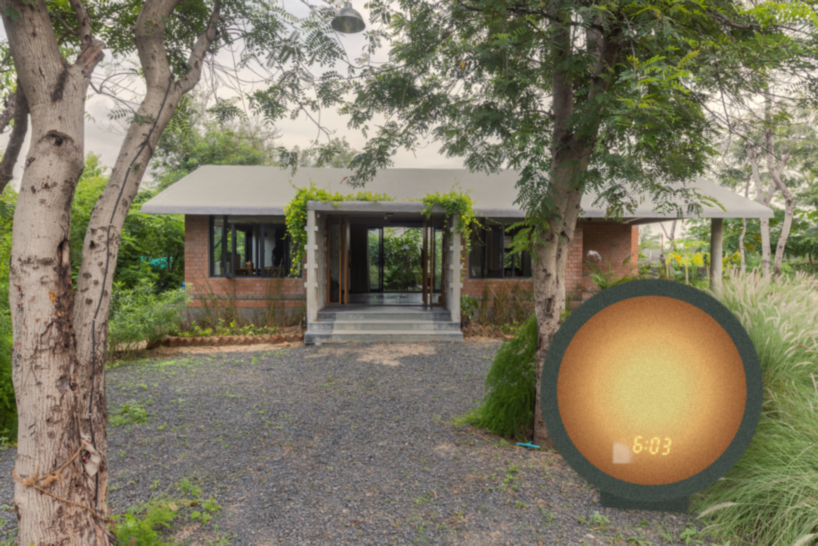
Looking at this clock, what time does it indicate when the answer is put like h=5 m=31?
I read h=6 m=3
